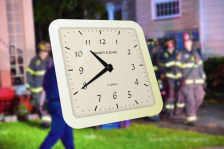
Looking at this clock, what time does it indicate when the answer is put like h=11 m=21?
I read h=10 m=40
